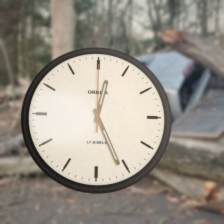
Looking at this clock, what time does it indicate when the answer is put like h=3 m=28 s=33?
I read h=12 m=26 s=0
